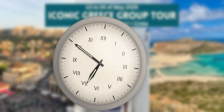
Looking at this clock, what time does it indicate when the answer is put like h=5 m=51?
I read h=6 m=50
